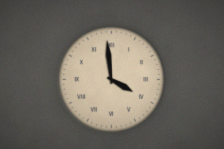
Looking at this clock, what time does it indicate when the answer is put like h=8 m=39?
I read h=3 m=59
